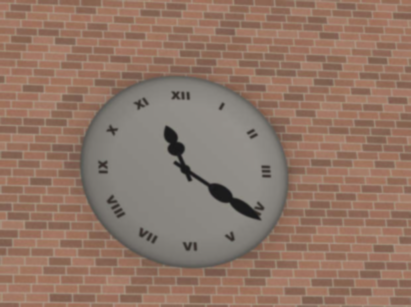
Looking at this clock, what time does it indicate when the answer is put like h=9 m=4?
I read h=11 m=21
